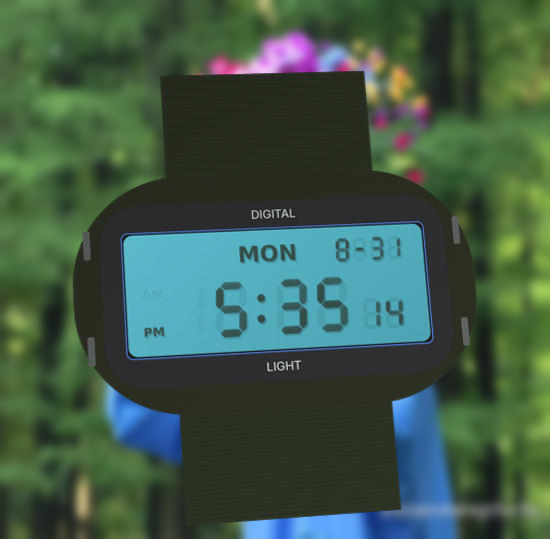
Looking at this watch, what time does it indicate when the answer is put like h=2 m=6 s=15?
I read h=5 m=35 s=14
